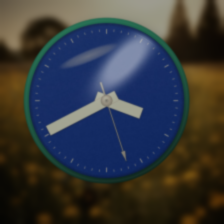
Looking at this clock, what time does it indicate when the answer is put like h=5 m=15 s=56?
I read h=3 m=40 s=27
